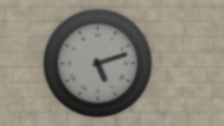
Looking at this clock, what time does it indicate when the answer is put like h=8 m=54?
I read h=5 m=12
